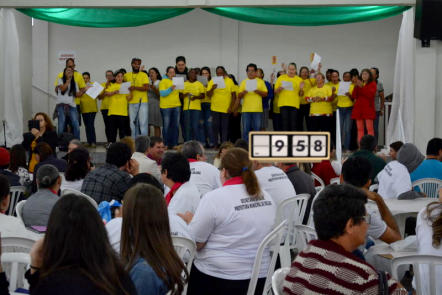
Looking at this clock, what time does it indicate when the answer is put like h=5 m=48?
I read h=9 m=58
